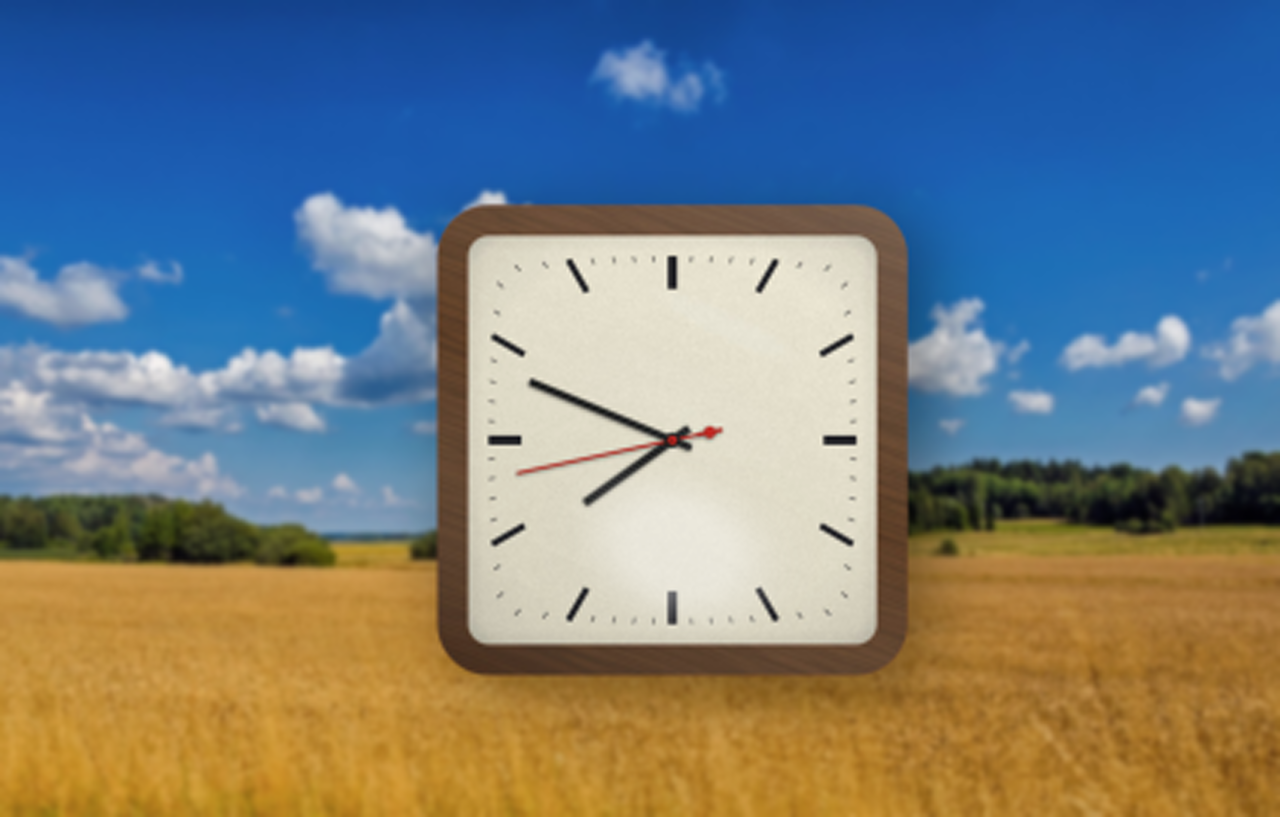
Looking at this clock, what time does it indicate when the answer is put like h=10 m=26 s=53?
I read h=7 m=48 s=43
